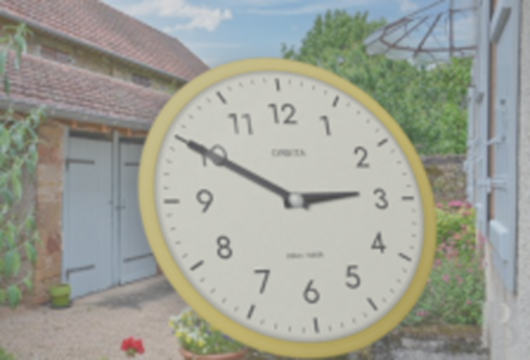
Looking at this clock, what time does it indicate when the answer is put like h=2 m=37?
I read h=2 m=50
